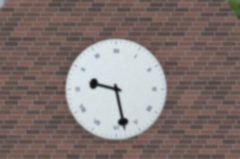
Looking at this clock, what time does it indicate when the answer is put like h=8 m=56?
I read h=9 m=28
